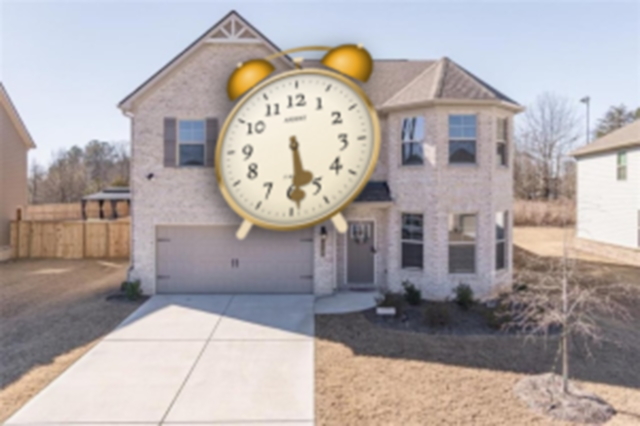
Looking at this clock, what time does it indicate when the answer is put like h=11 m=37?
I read h=5 m=29
